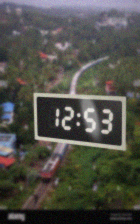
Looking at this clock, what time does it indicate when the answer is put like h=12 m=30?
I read h=12 m=53
